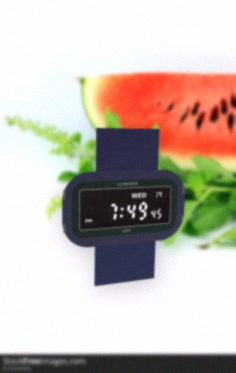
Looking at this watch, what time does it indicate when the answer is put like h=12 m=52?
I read h=7 m=49
